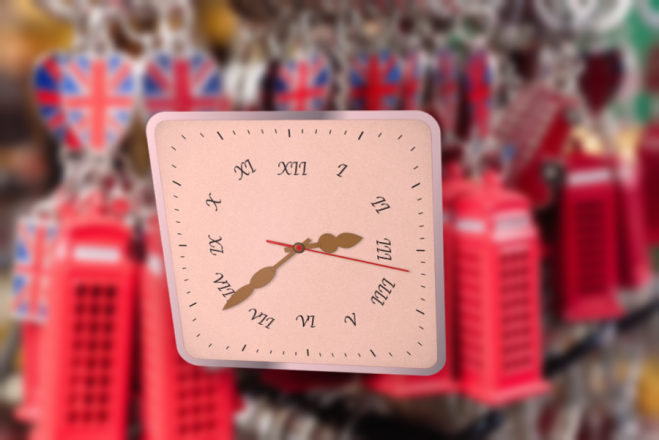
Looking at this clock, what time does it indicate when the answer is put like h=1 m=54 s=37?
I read h=2 m=38 s=17
